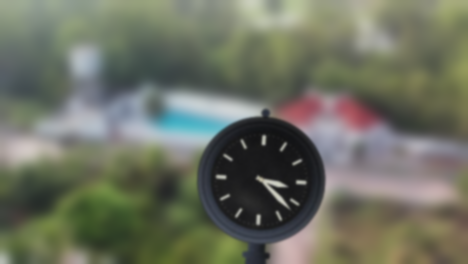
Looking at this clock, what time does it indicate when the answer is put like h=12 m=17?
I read h=3 m=22
